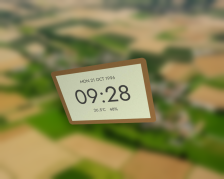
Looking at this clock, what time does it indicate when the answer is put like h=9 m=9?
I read h=9 m=28
